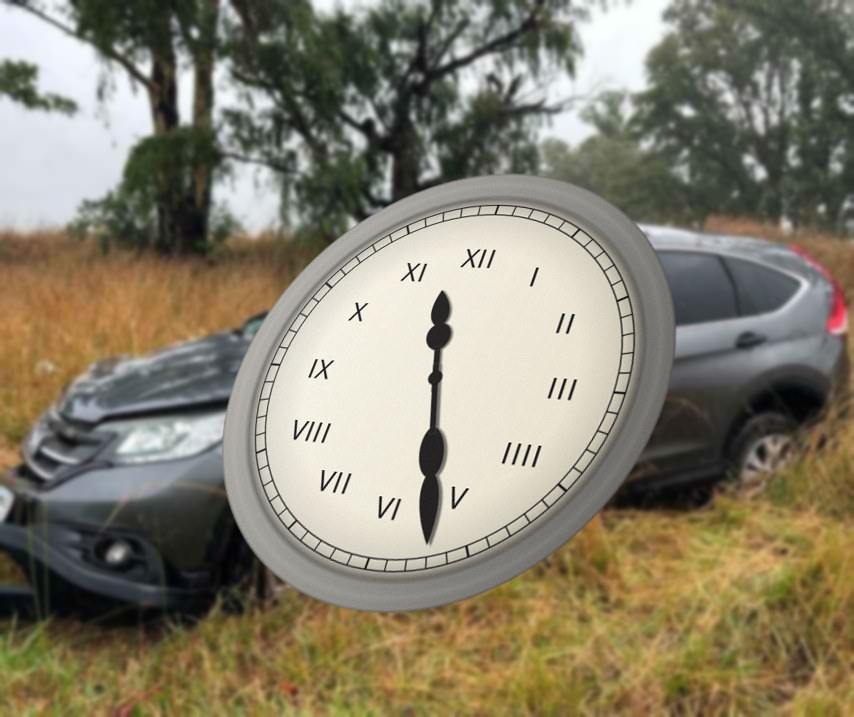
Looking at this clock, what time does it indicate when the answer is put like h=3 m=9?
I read h=11 m=27
